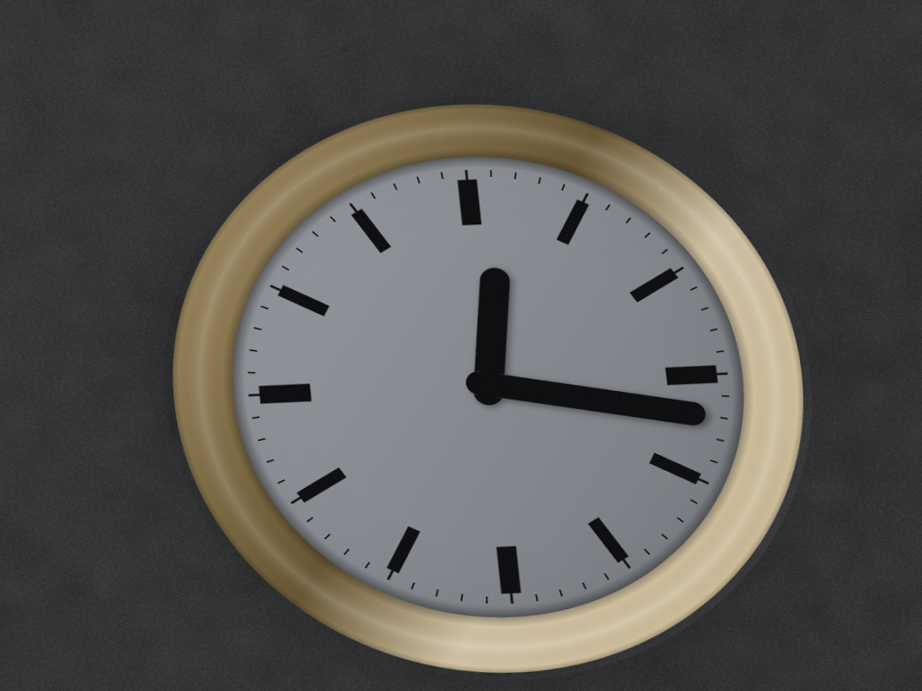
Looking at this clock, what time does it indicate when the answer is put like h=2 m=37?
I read h=12 m=17
